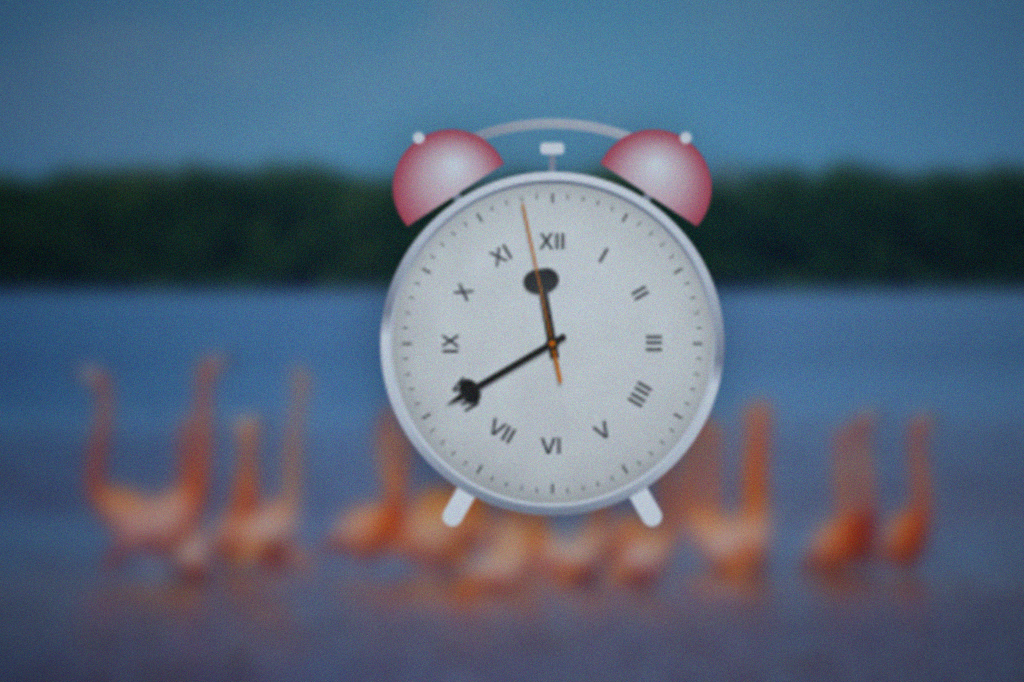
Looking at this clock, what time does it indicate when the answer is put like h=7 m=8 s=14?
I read h=11 m=39 s=58
